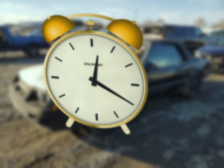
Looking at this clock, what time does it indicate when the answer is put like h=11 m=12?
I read h=12 m=20
